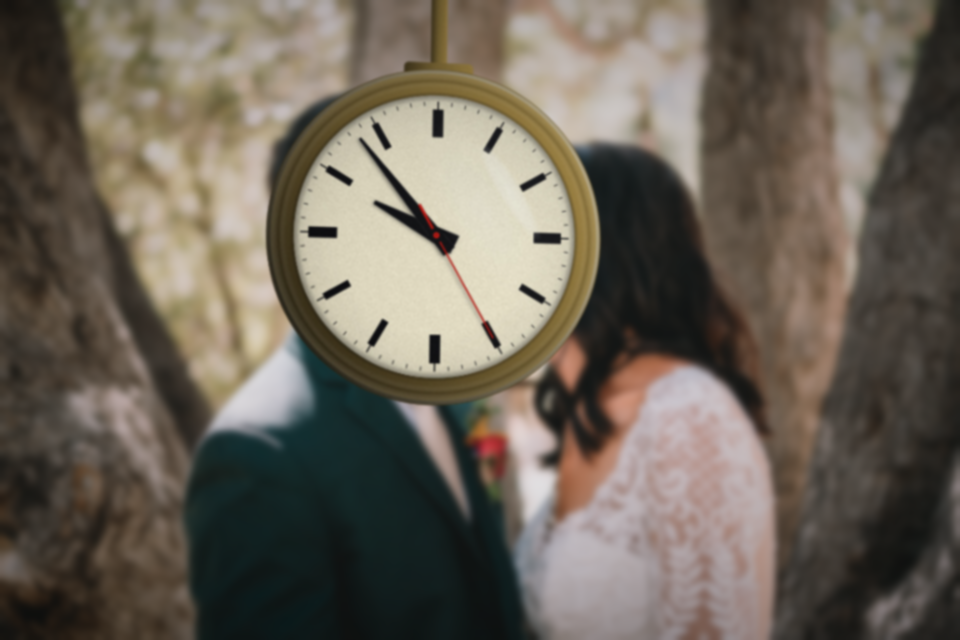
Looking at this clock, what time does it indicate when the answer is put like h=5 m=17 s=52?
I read h=9 m=53 s=25
